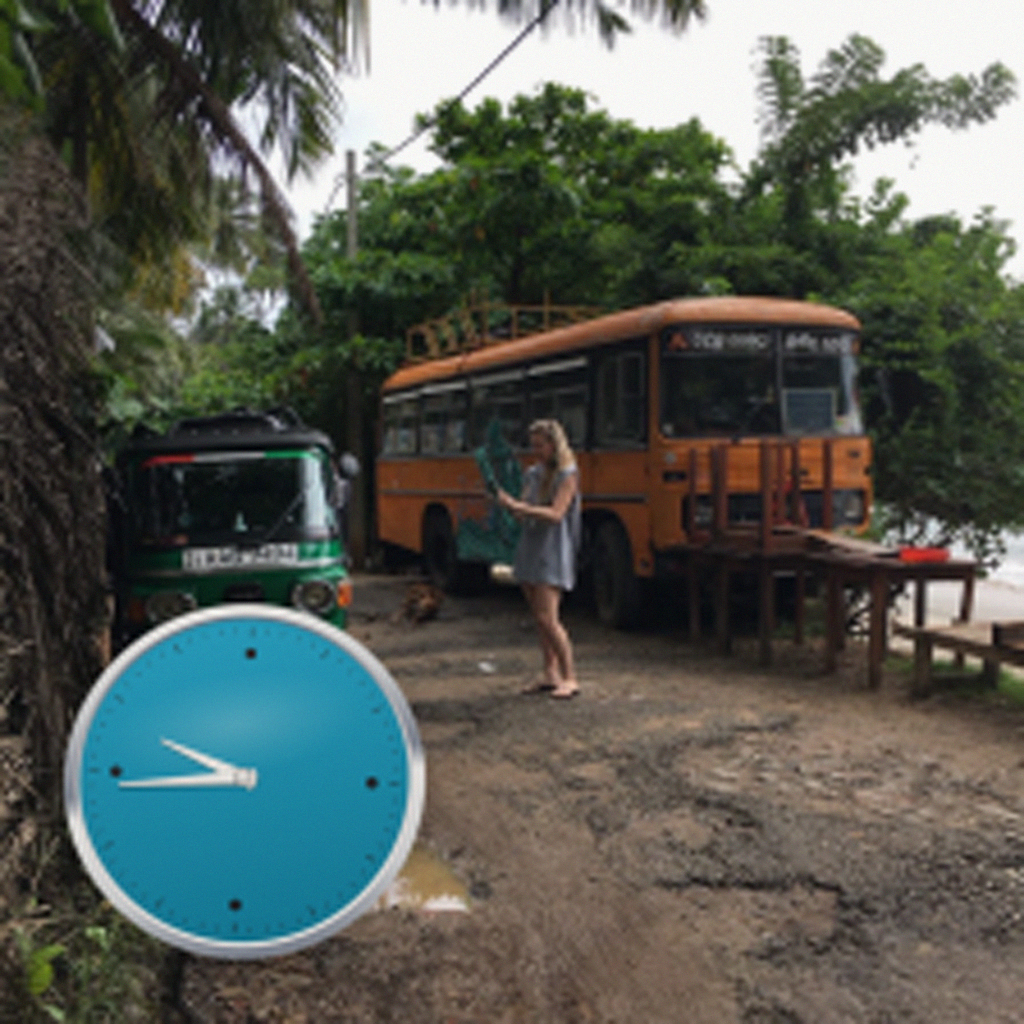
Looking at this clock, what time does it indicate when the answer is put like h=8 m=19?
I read h=9 m=44
